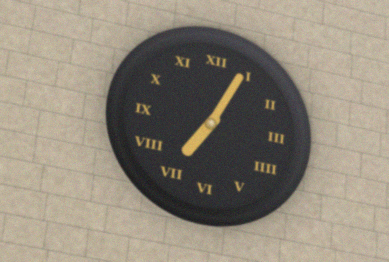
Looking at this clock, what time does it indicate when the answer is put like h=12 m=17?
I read h=7 m=4
